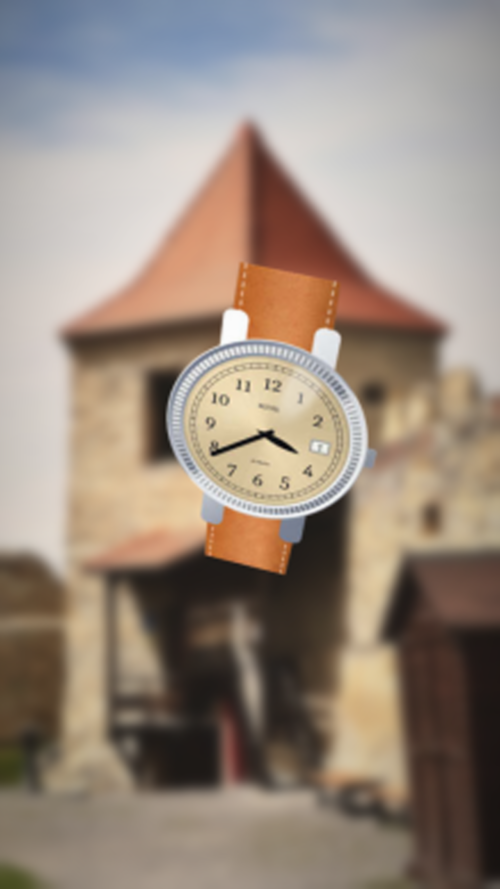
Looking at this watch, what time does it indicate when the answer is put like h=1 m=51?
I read h=3 m=39
